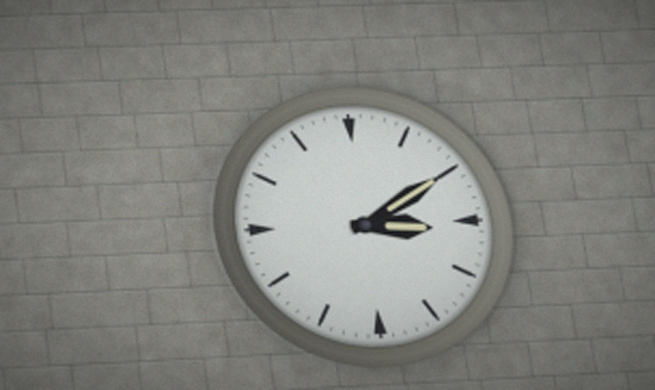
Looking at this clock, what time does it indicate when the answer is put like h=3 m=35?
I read h=3 m=10
